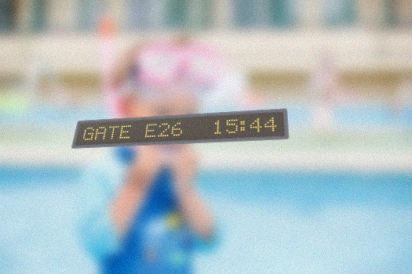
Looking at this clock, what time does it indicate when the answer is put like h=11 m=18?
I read h=15 m=44
